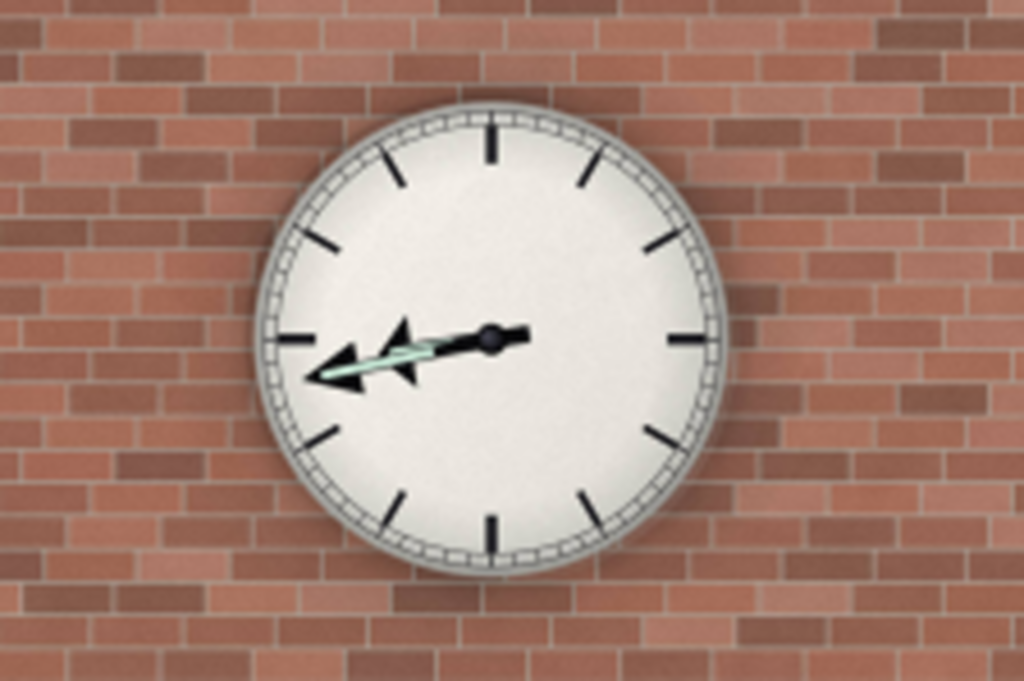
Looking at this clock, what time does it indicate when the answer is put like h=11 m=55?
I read h=8 m=43
